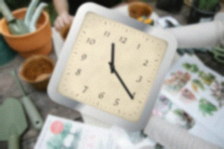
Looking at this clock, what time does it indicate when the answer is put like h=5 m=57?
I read h=11 m=21
